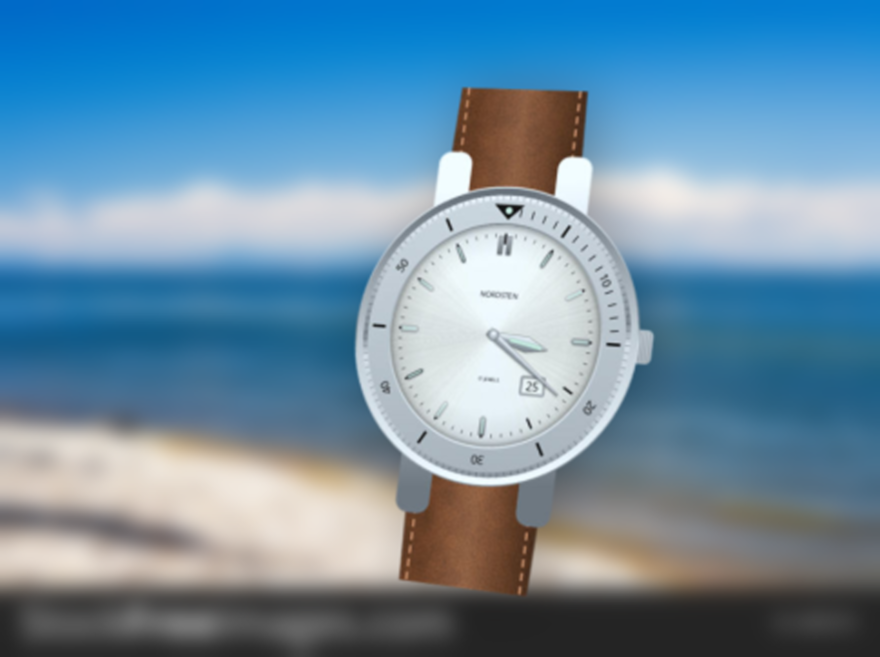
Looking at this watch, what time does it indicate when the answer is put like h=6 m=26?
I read h=3 m=21
